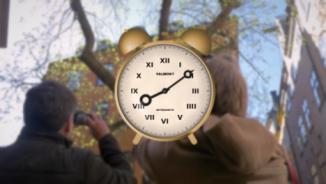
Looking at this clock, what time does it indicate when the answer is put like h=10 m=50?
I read h=8 m=9
